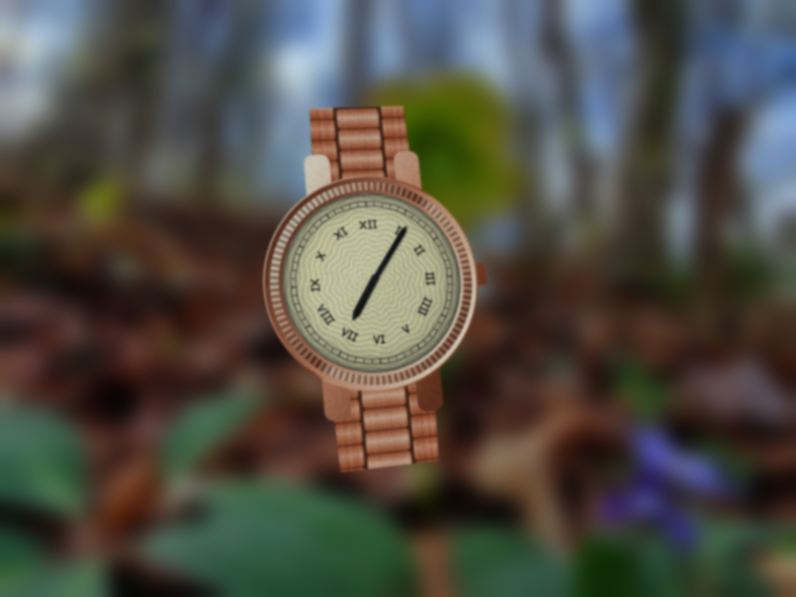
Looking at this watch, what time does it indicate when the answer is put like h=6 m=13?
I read h=7 m=6
